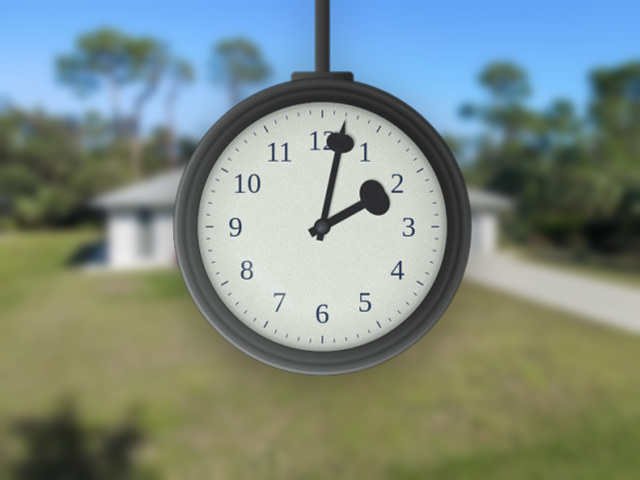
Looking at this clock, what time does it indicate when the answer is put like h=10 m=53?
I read h=2 m=2
